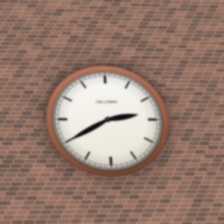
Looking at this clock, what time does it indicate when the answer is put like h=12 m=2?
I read h=2 m=40
